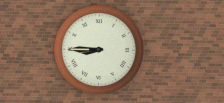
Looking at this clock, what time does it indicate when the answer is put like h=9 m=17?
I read h=8 m=45
